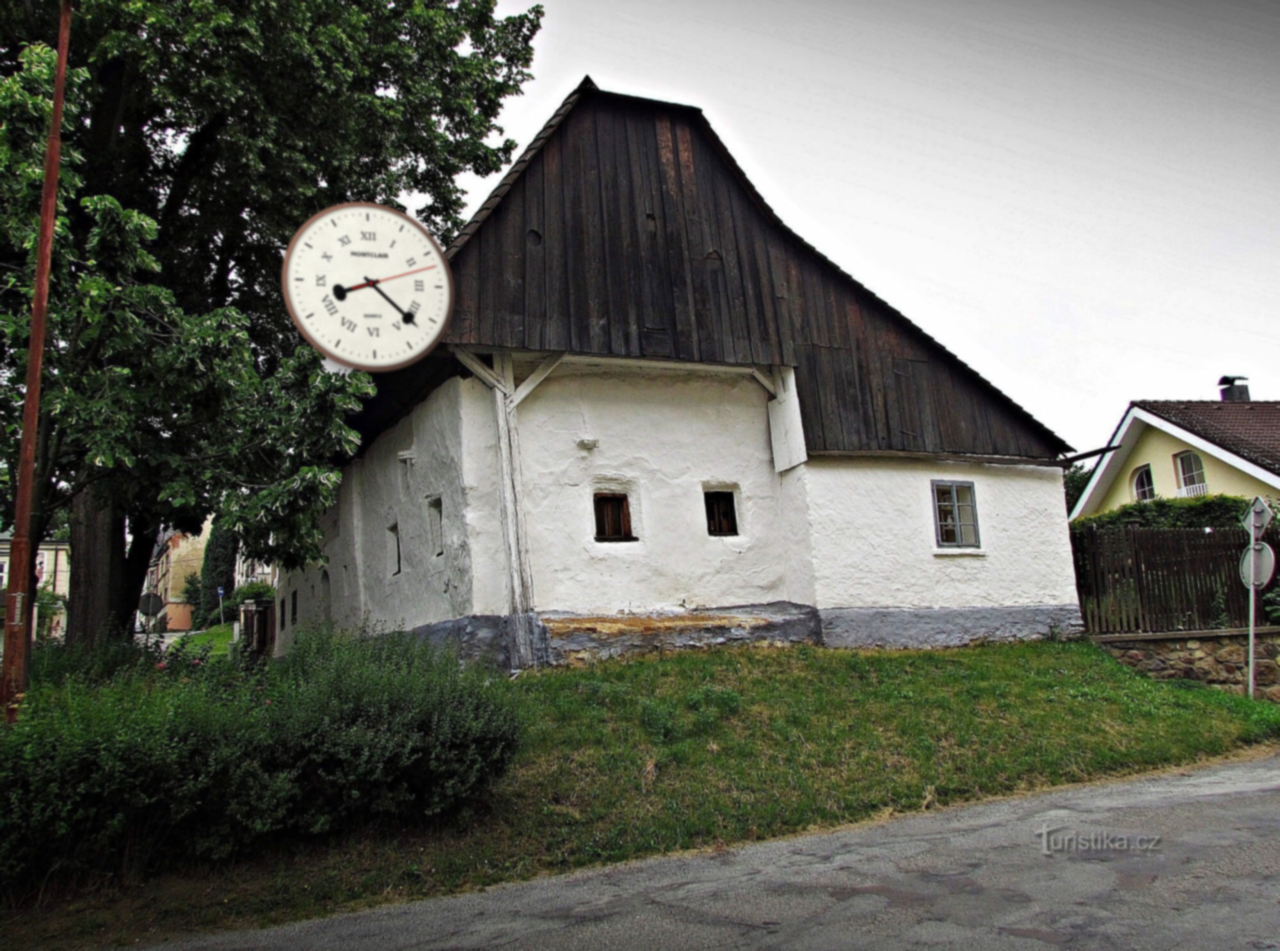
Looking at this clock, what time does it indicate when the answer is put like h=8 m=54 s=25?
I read h=8 m=22 s=12
